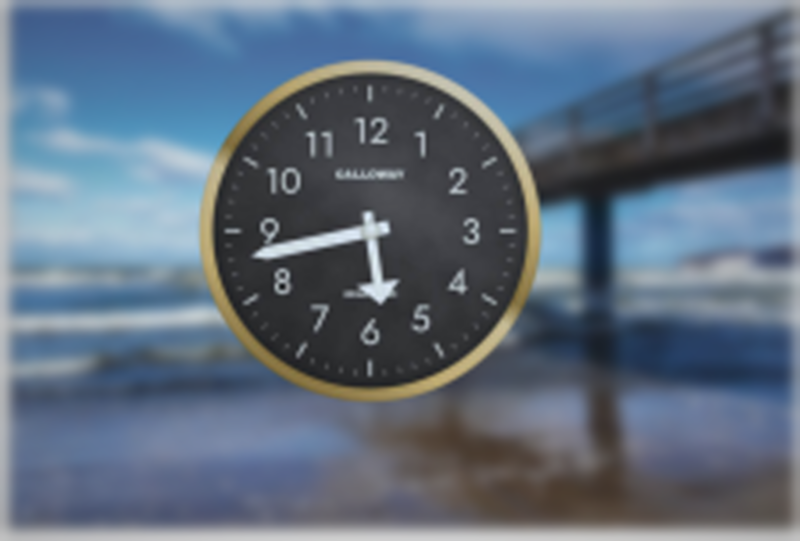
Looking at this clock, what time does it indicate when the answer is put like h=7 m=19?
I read h=5 m=43
